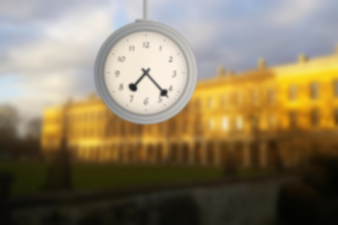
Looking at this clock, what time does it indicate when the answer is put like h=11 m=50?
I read h=7 m=23
